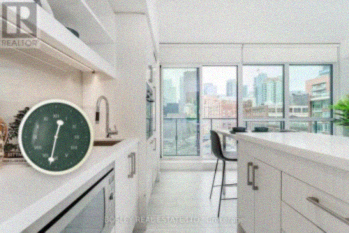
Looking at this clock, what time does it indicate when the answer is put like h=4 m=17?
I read h=12 m=32
